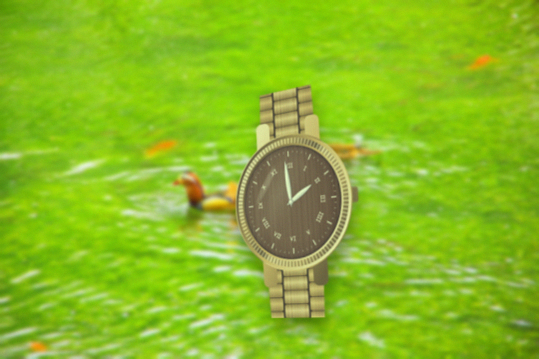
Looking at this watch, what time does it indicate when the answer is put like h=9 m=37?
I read h=1 m=59
